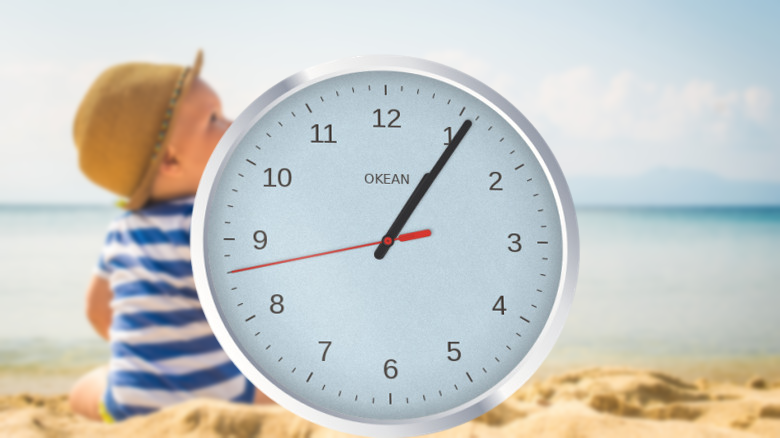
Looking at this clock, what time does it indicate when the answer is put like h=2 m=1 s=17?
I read h=1 m=5 s=43
